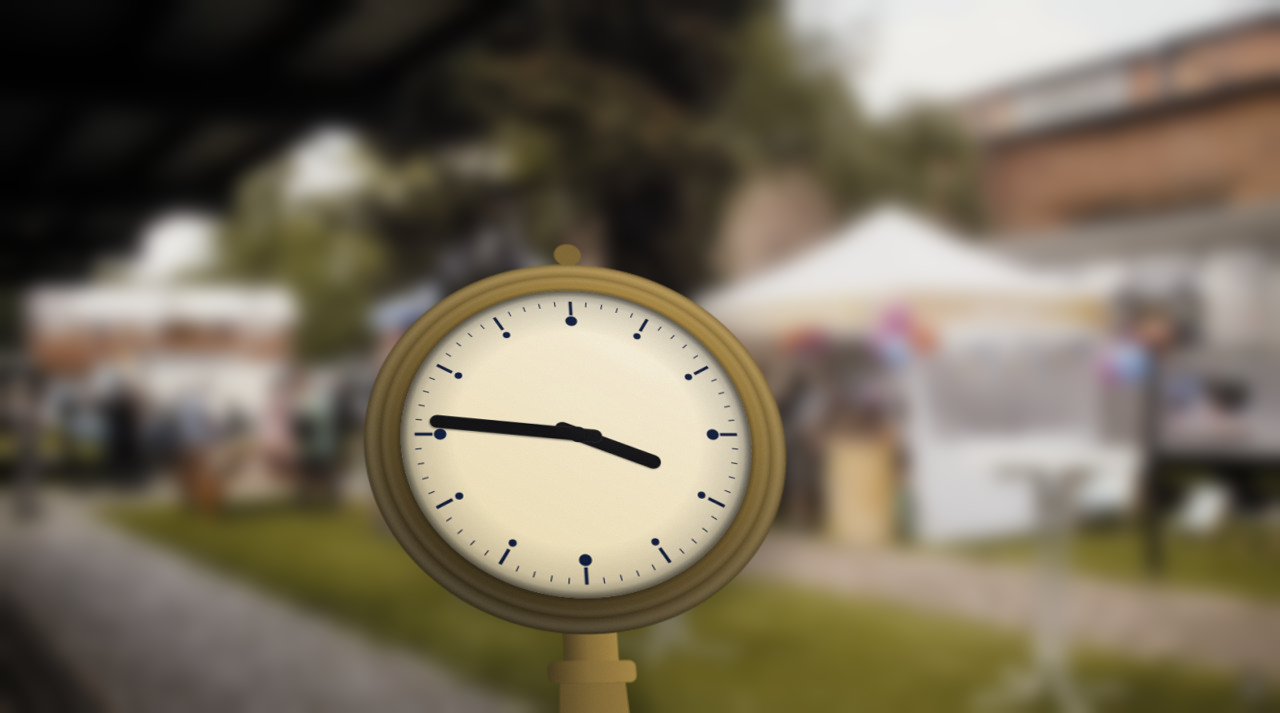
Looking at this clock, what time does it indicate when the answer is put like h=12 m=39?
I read h=3 m=46
